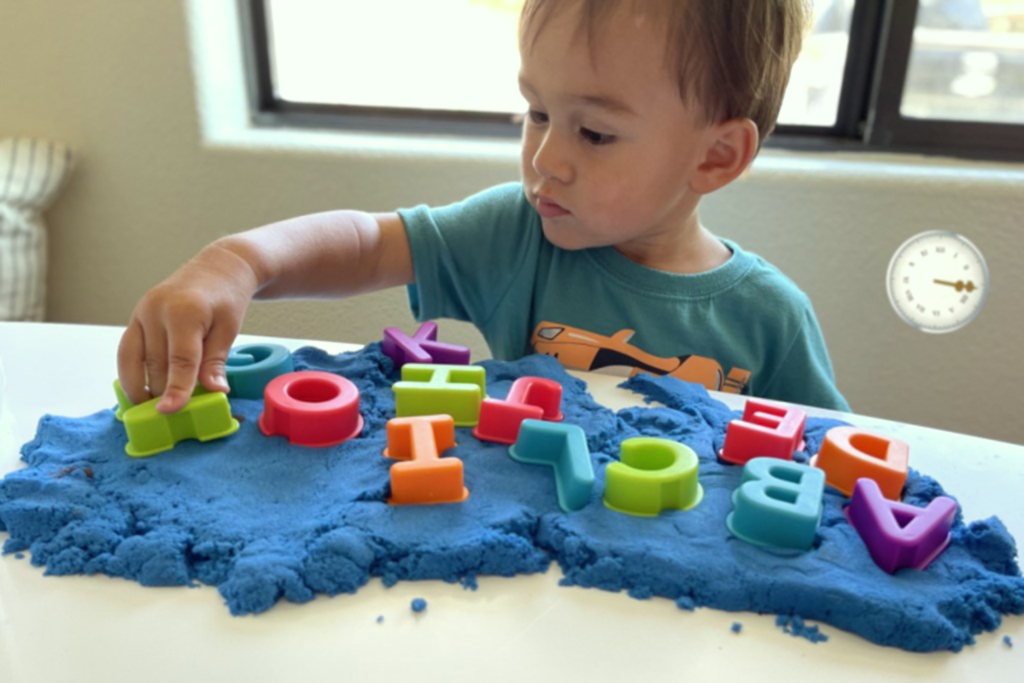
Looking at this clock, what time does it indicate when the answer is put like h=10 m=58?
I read h=3 m=16
